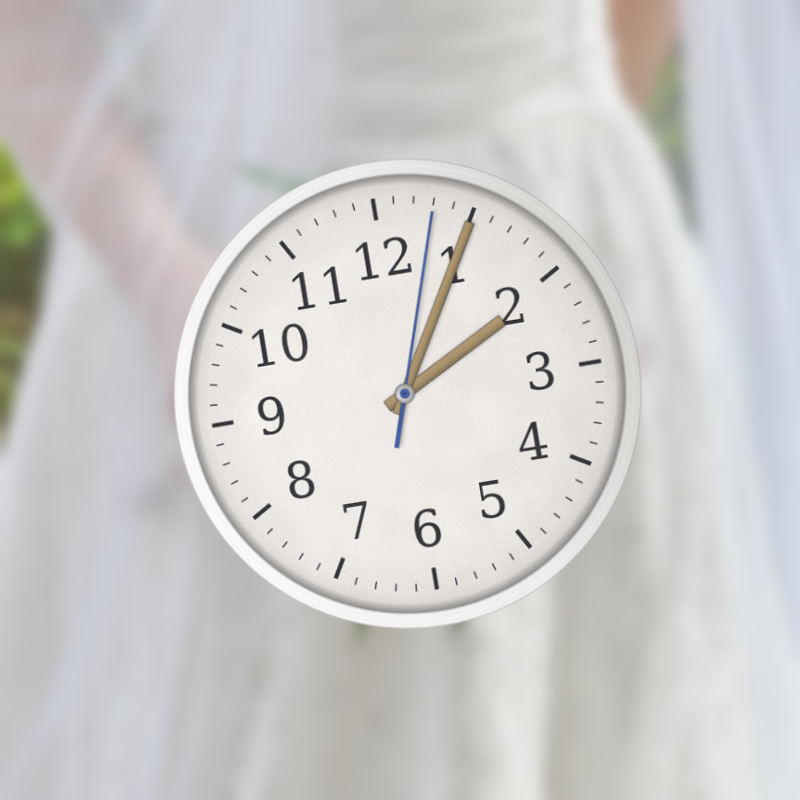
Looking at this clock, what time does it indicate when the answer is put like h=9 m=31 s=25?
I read h=2 m=5 s=3
